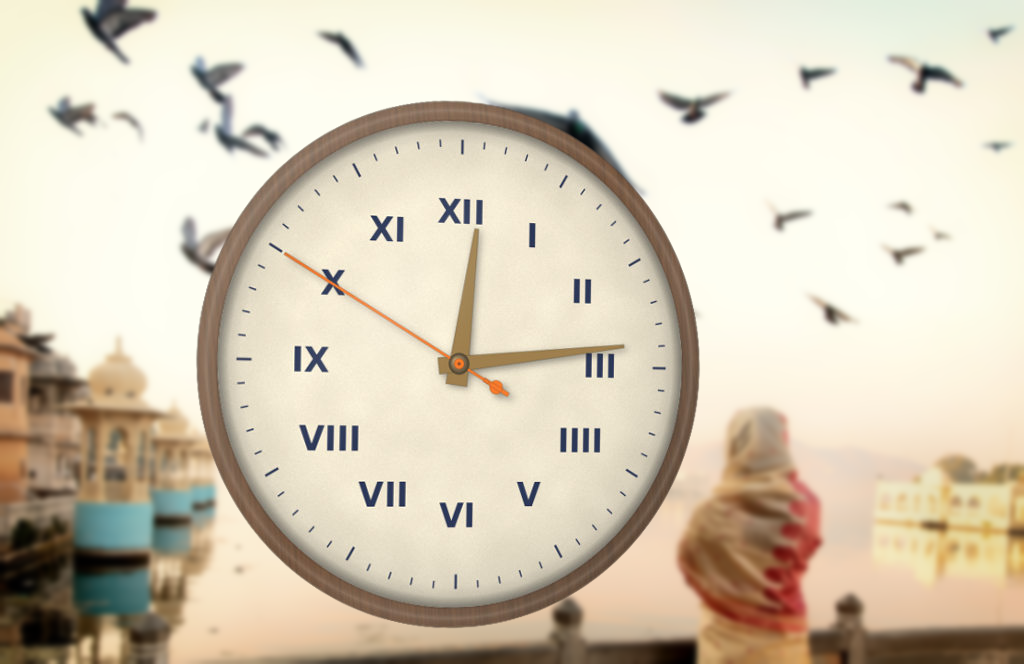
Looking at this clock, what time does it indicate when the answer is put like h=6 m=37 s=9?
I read h=12 m=13 s=50
